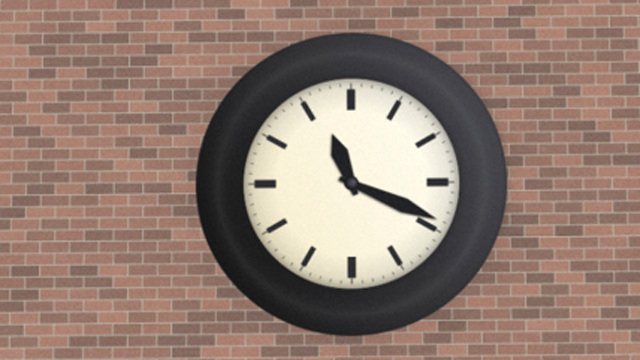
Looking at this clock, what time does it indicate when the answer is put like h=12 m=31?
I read h=11 m=19
